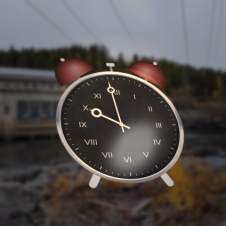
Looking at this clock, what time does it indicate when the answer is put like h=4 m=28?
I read h=9 m=59
